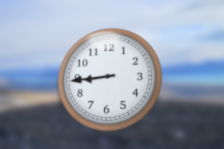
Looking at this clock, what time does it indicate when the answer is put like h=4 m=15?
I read h=8 m=44
